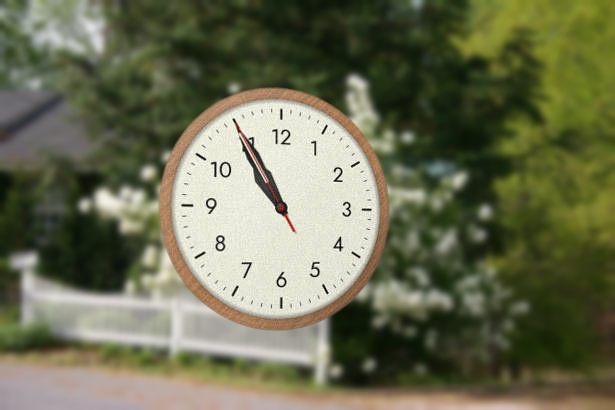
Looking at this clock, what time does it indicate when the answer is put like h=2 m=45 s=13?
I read h=10 m=54 s=55
